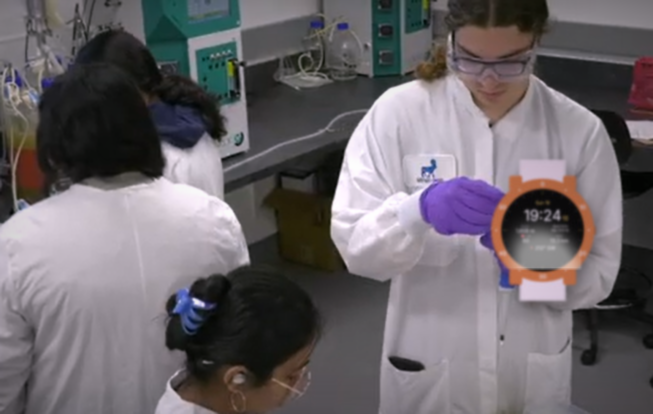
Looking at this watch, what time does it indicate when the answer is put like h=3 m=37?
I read h=19 m=24
